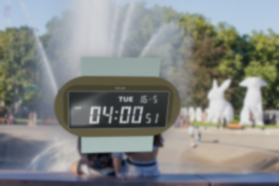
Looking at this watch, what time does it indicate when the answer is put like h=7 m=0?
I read h=4 m=0
